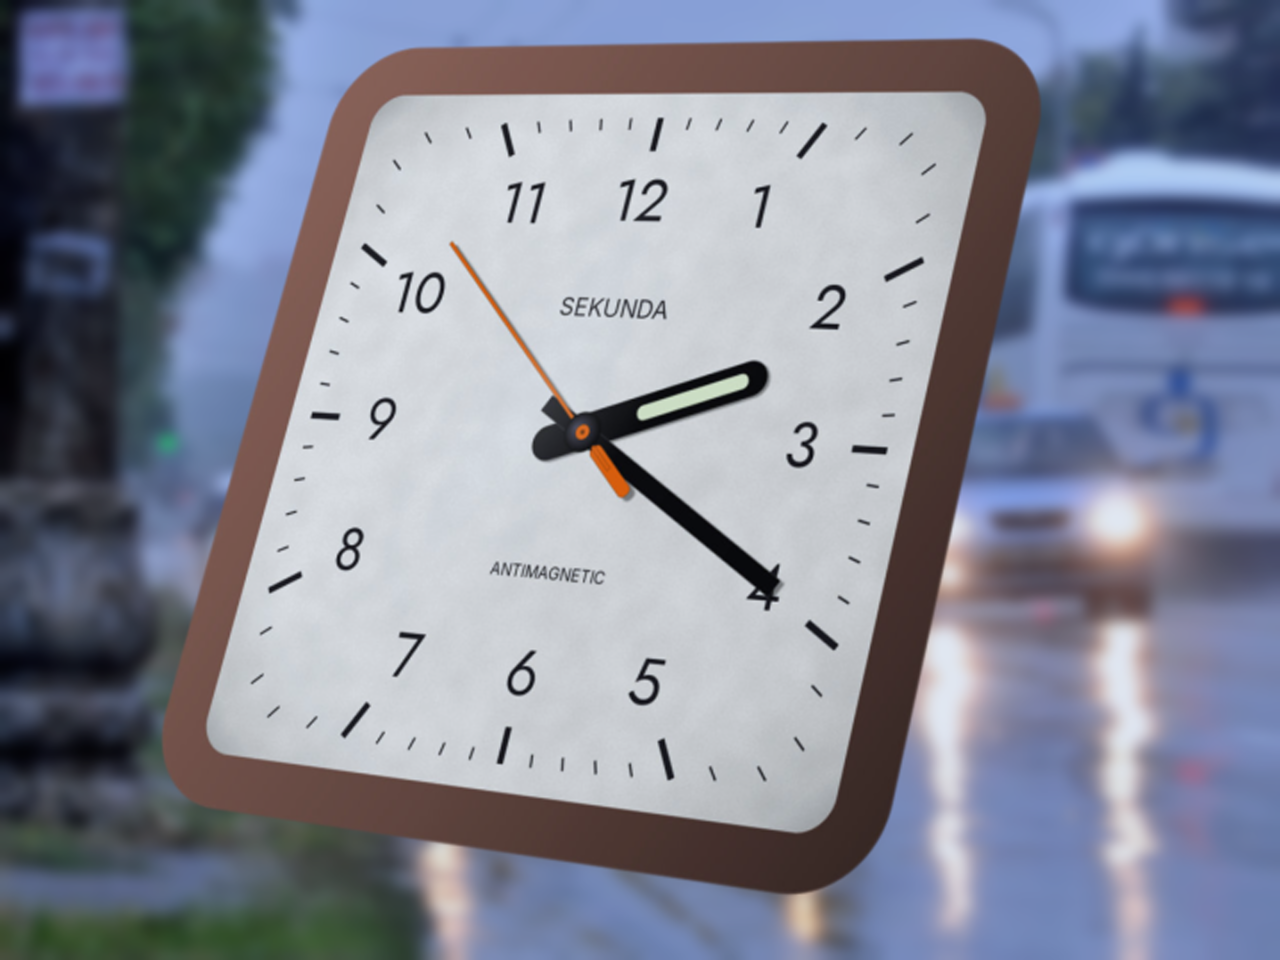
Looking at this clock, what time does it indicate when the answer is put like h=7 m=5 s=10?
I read h=2 m=19 s=52
